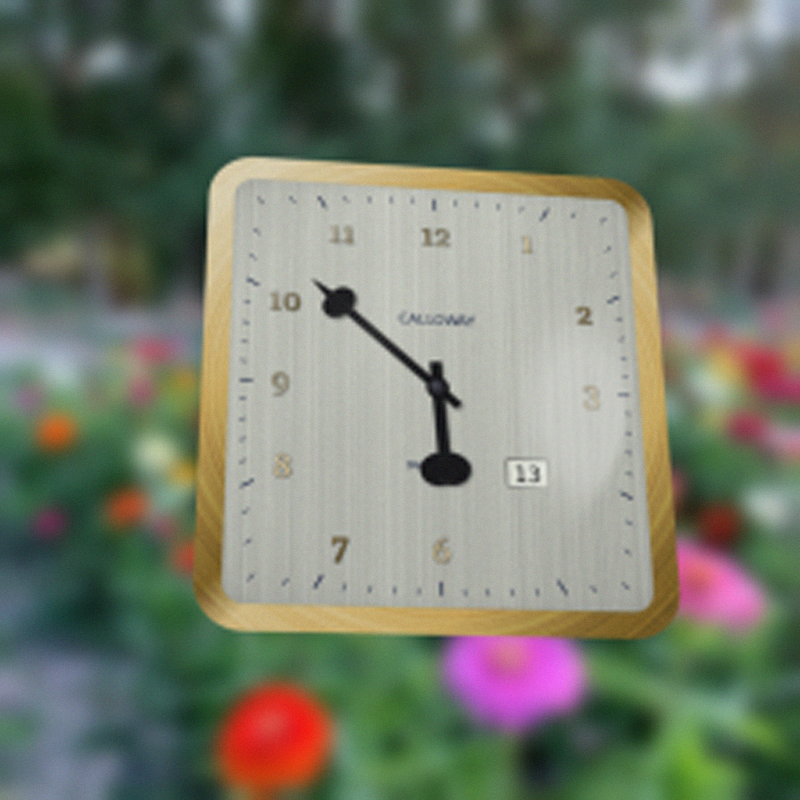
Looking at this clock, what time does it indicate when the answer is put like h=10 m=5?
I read h=5 m=52
